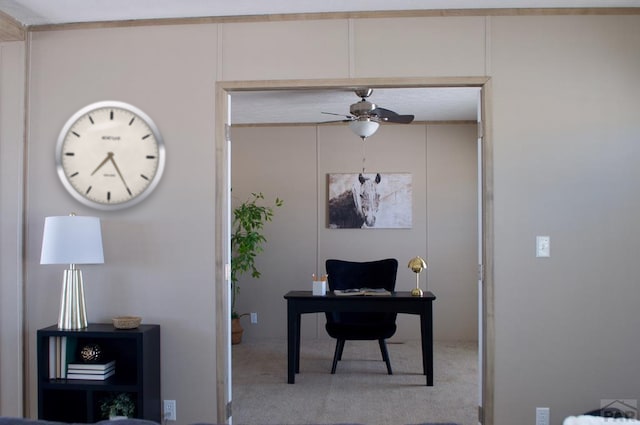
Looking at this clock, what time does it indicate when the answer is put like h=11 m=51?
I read h=7 m=25
